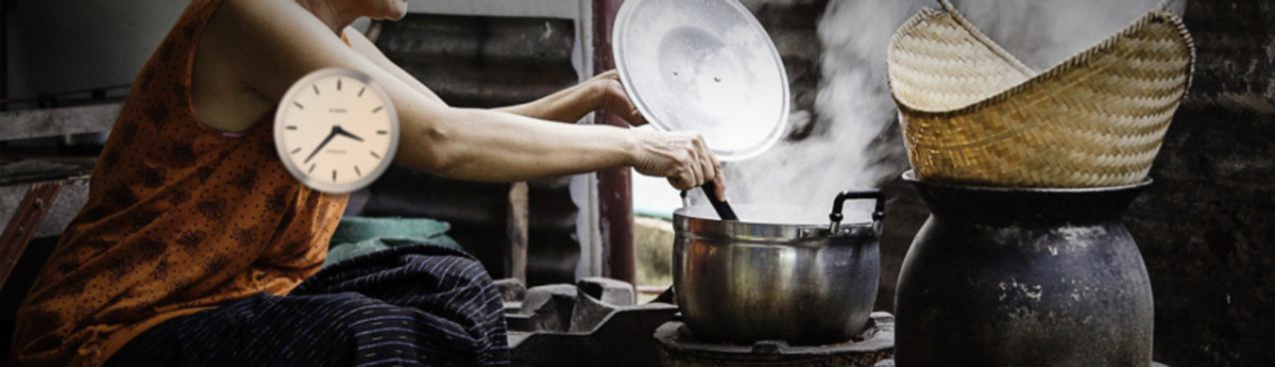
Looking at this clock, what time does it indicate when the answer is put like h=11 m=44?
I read h=3 m=37
